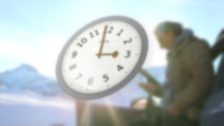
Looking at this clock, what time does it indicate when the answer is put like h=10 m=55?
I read h=2 m=59
